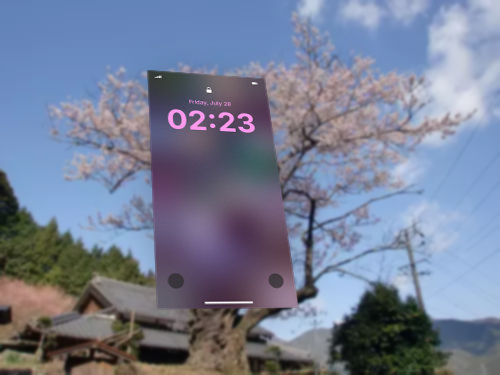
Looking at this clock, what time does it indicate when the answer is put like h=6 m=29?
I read h=2 m=23
